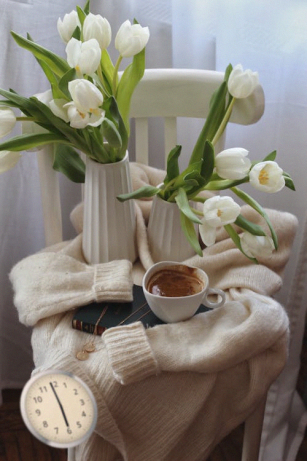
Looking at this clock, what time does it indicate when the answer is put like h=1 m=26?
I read h=5 m=59
